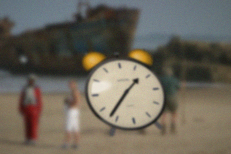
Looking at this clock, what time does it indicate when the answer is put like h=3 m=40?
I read h=1 m=37
